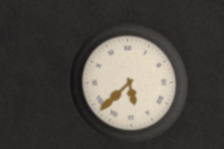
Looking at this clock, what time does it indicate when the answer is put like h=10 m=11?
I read h=5 m=38
